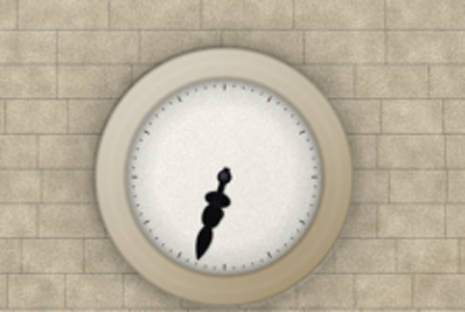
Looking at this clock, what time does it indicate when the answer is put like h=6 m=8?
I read h=6 m=33
